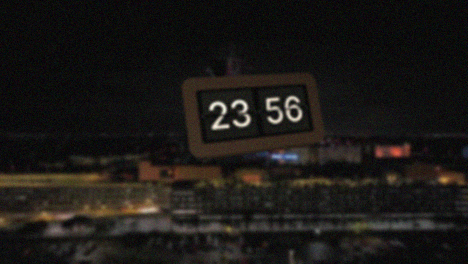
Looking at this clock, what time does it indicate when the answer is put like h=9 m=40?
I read h=23 m=56
